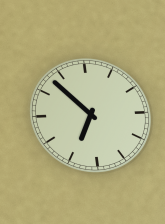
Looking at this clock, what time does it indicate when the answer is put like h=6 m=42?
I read h=6 m=53
